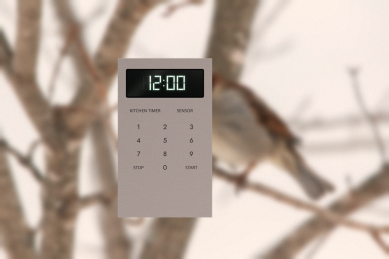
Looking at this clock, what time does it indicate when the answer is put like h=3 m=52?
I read h=12 m=0
